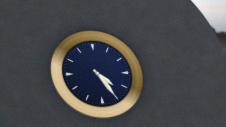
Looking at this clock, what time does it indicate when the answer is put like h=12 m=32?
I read h=4 m=25
